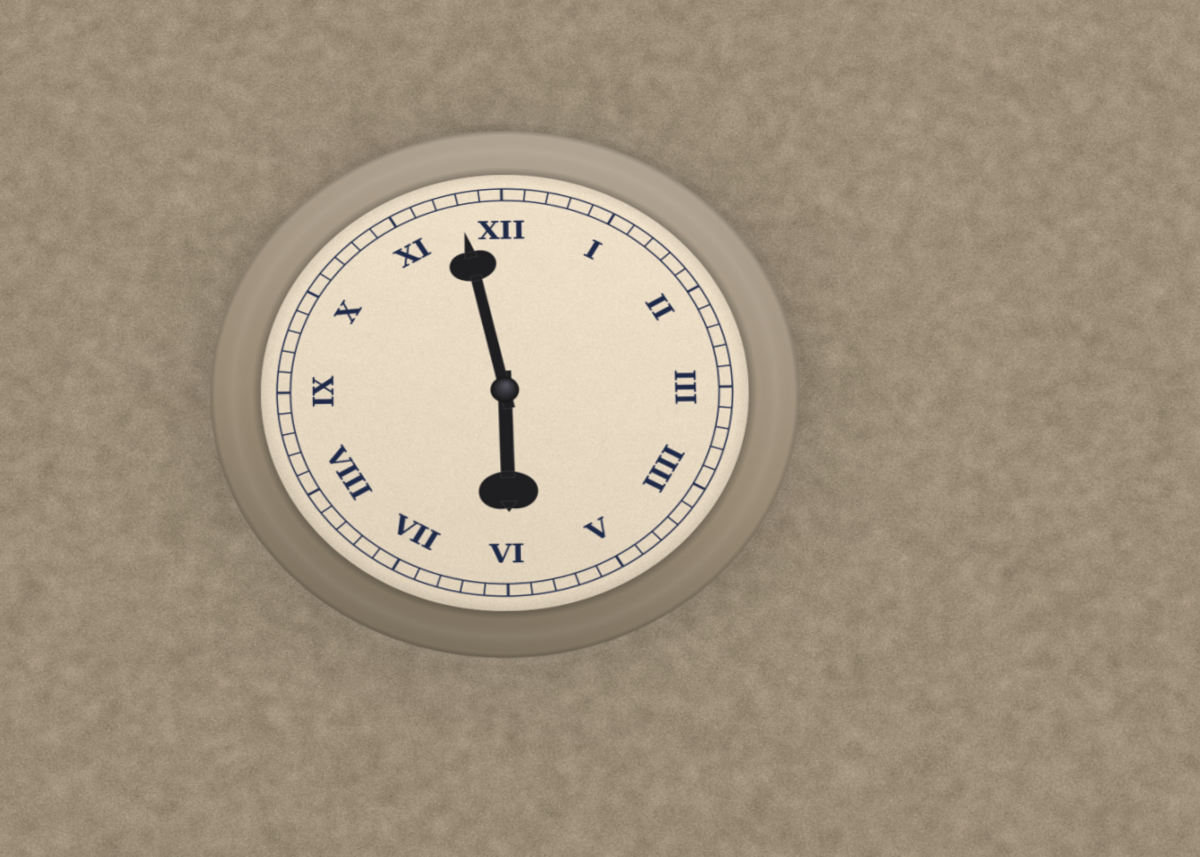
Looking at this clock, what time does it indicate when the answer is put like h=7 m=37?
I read h=5 m=58
